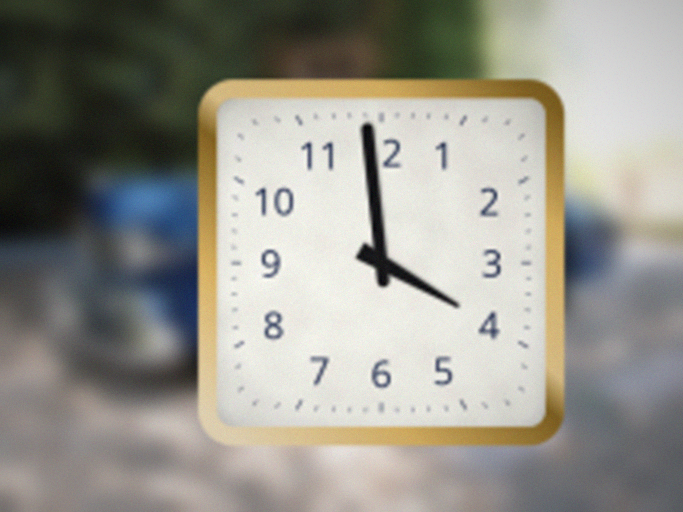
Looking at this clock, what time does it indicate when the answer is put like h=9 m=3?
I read h=3 m=59
